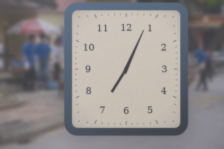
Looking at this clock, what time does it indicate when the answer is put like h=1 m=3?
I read h=7 m=4
